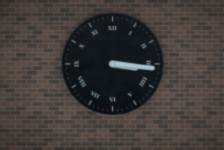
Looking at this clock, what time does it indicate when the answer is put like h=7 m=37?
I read h=3 m=16
